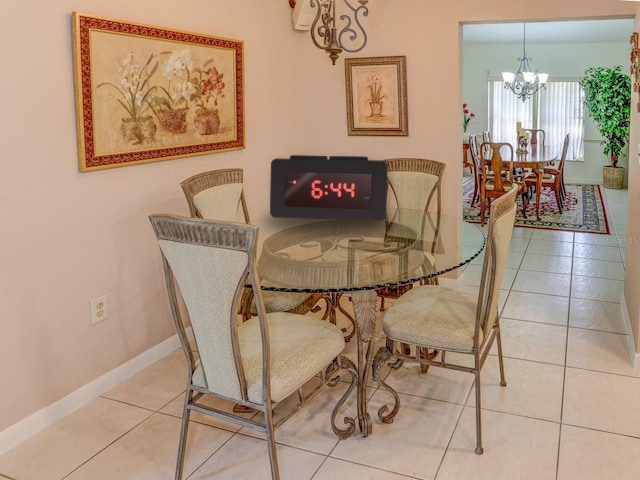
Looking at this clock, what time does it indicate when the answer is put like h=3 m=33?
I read h=6 m=44
